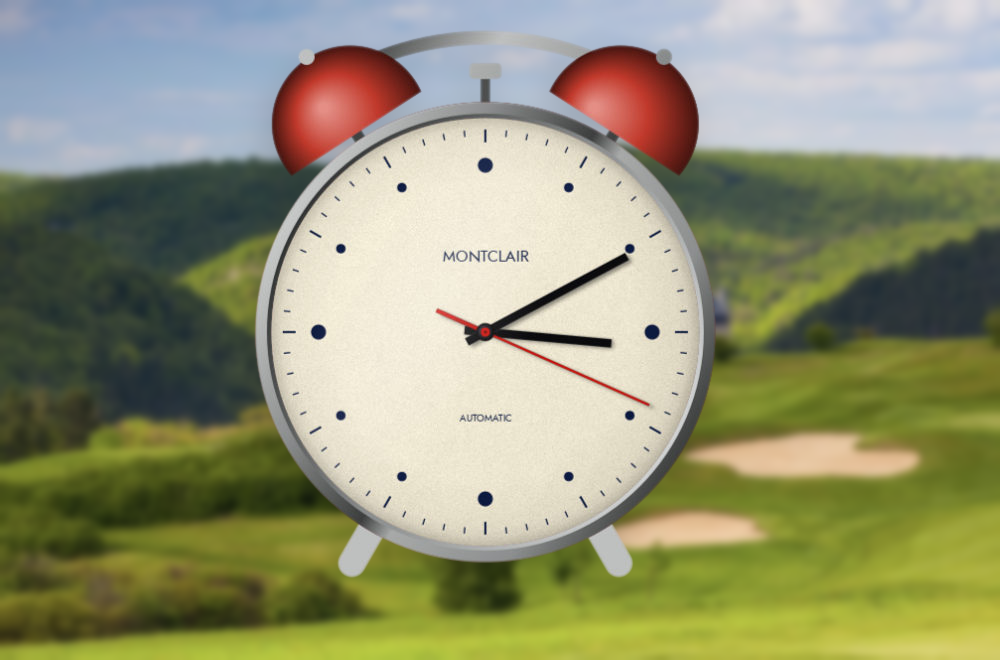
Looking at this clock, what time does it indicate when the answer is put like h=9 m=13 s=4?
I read h=3 m=10 s=19
